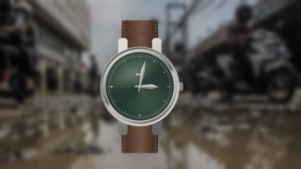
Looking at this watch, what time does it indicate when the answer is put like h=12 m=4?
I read h=3 m=2
